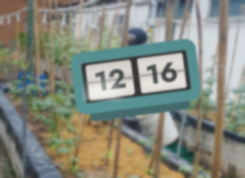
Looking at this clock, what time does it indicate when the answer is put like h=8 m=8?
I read h=12 m=16
